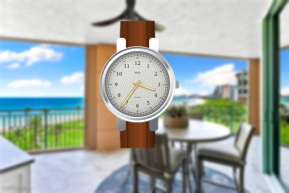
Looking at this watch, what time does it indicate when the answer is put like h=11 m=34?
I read h=3 m=36
